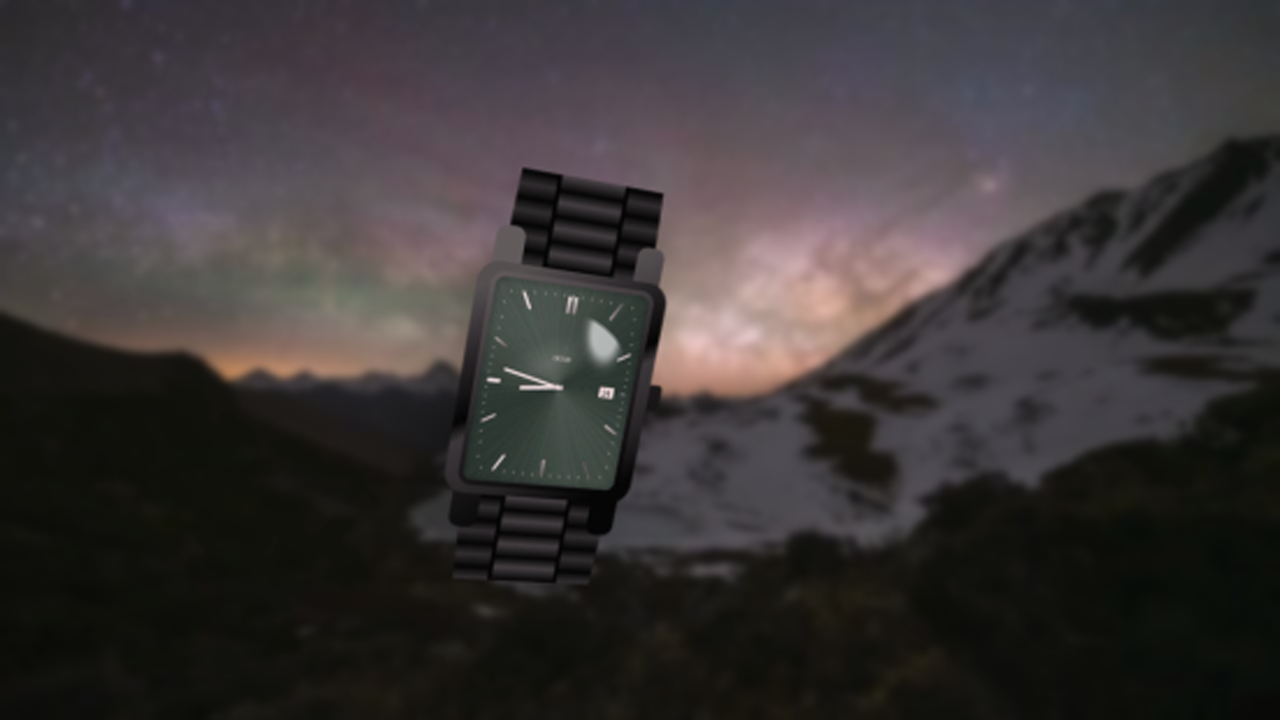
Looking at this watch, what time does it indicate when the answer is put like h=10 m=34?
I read h=8 m=47
